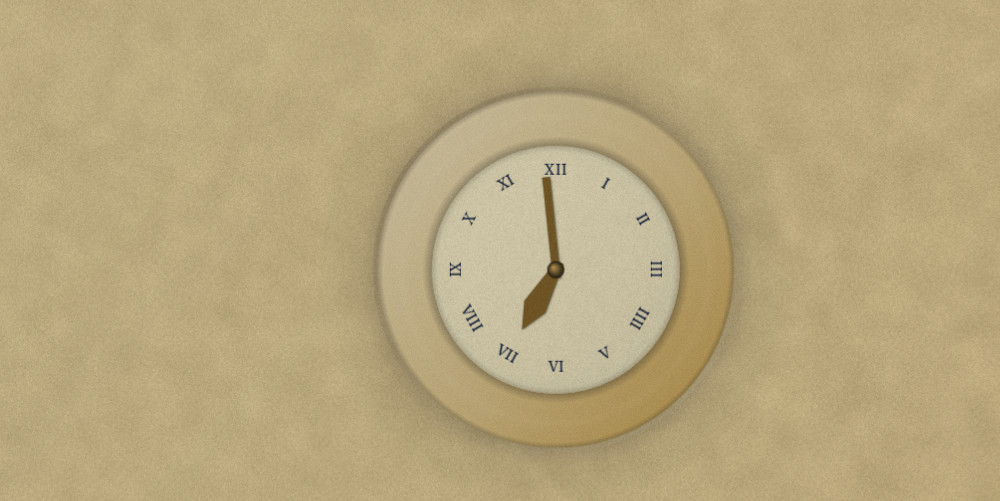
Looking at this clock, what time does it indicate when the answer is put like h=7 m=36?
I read h=6 m=59
